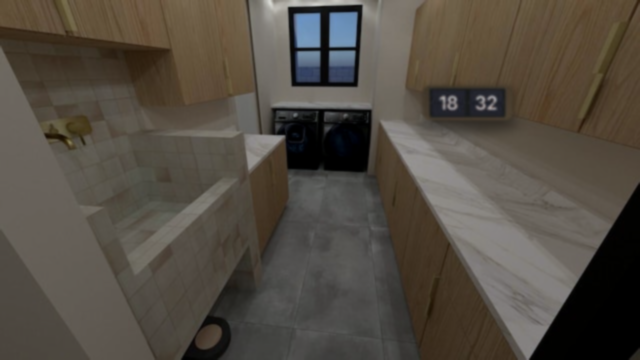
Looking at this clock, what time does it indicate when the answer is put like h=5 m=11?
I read h=18 m=32
